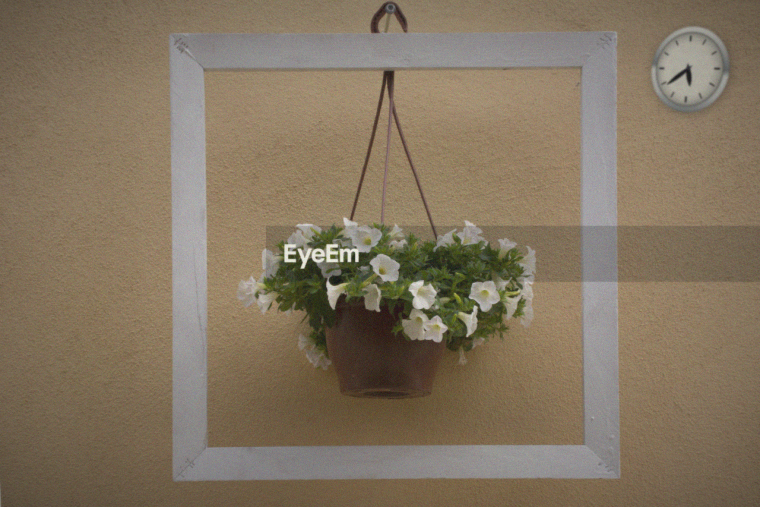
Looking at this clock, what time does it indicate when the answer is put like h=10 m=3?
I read h=5 m=39
